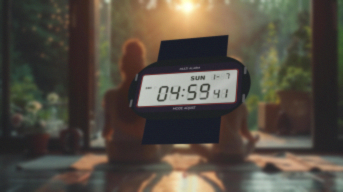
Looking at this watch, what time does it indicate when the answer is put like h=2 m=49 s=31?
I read h=4 m=59 s=41
